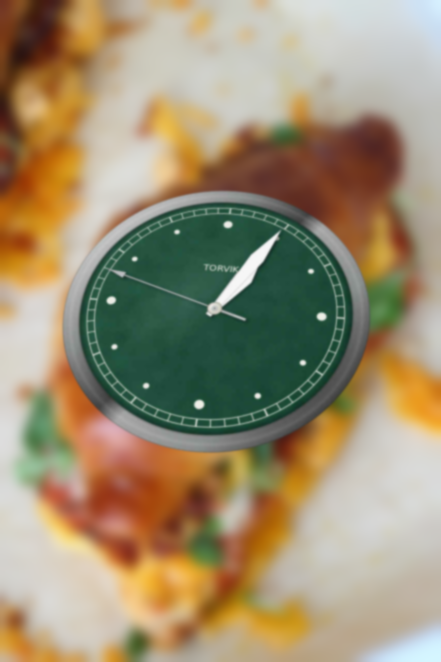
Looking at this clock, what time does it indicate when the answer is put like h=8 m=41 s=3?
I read h=1 m=4 s=48
